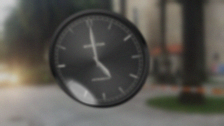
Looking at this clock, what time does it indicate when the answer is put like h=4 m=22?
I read h=5 m=0
